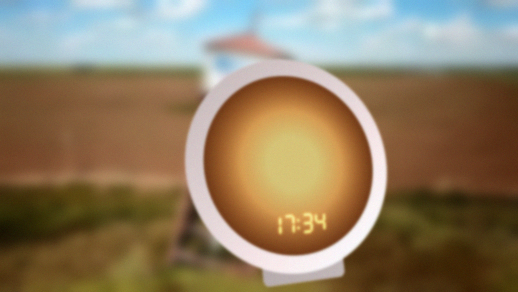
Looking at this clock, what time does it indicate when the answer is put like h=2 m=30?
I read h=17 m=34
